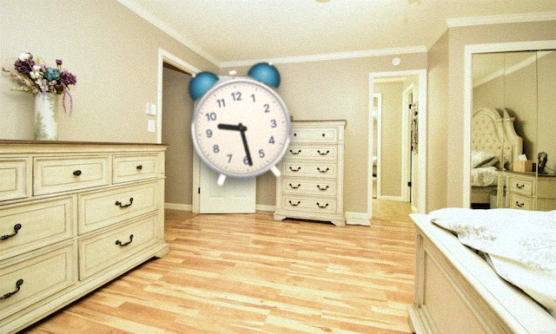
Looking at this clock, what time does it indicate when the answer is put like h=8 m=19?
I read h=9 m=29
